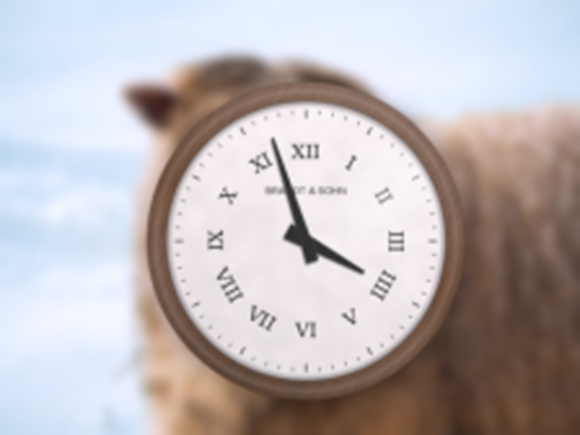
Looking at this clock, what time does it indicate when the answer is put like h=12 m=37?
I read h=3 m=57
